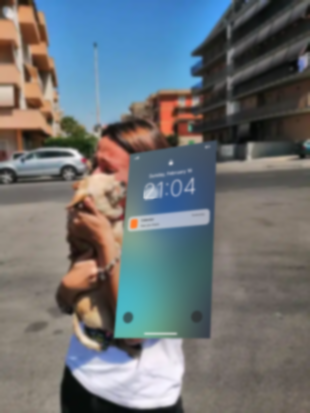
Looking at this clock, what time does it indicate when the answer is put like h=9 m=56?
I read h=21 m=4
